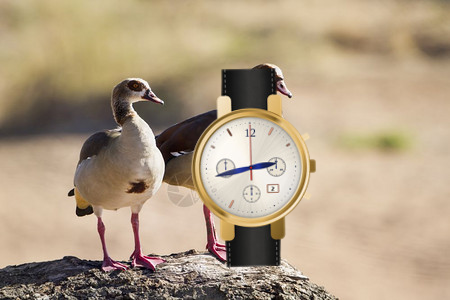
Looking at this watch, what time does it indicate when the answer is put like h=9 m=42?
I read h=2 m=43
